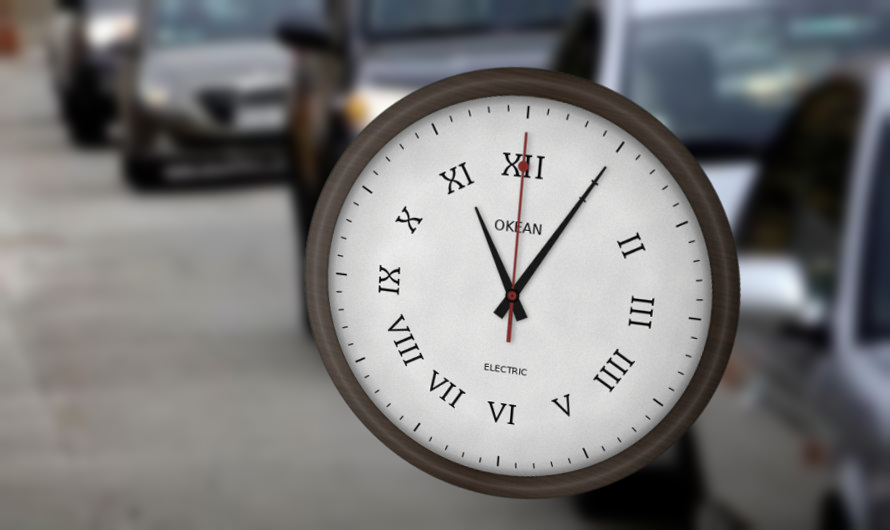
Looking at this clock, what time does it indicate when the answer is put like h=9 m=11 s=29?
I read h=11 m=5 s=0
